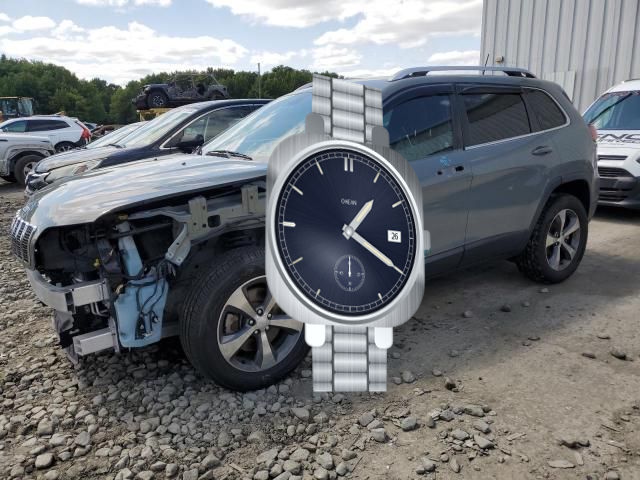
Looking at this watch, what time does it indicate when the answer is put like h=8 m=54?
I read h=1 m=20
